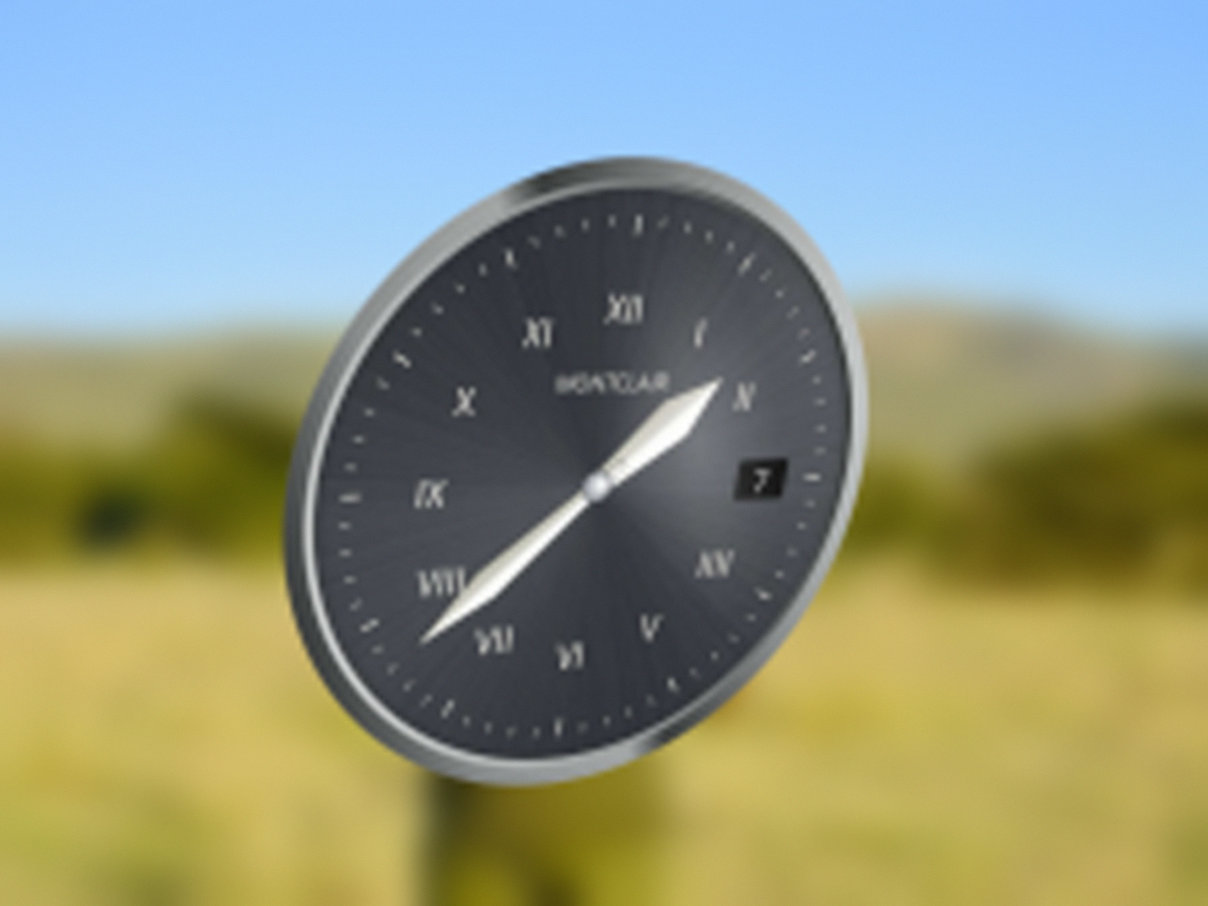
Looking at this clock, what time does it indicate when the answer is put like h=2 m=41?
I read h=1 m=38
